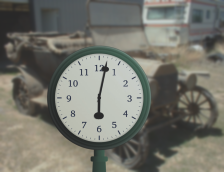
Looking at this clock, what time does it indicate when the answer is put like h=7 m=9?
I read h=6 m=2
